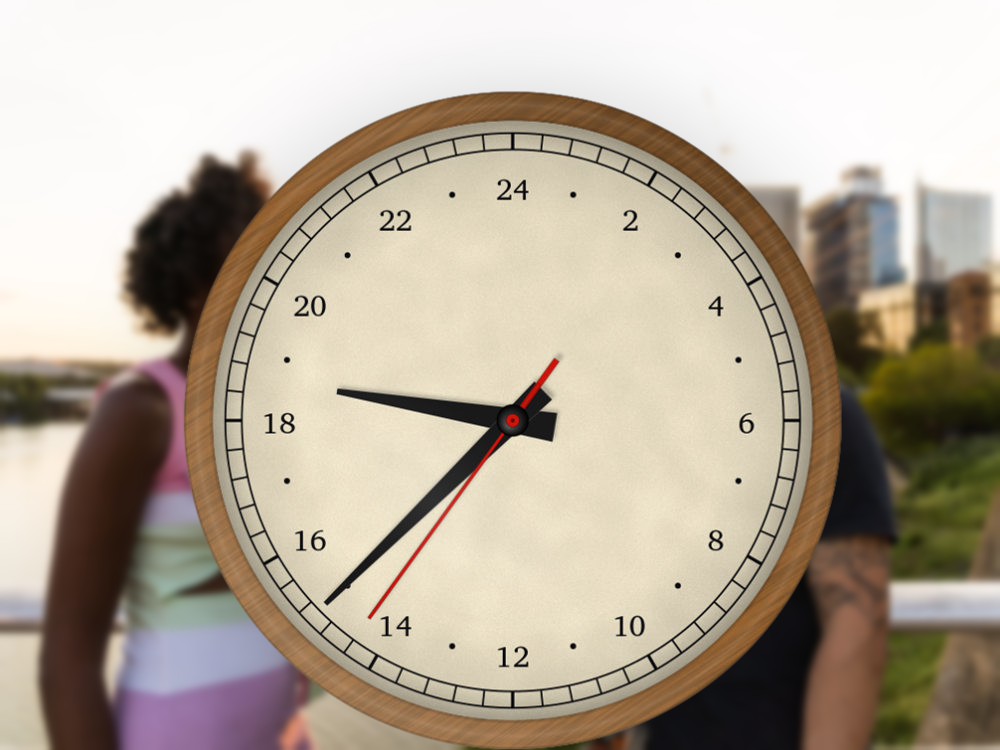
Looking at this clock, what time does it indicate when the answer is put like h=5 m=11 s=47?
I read h=18 m=37 s=36
